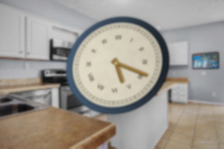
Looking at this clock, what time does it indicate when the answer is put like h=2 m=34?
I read h=5 m=19
